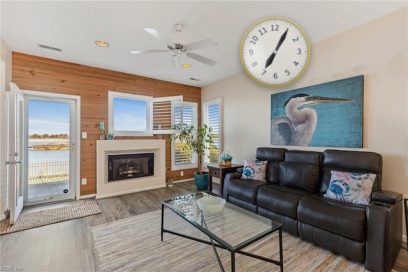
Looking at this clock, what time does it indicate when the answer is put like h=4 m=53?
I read h=7 m=5
